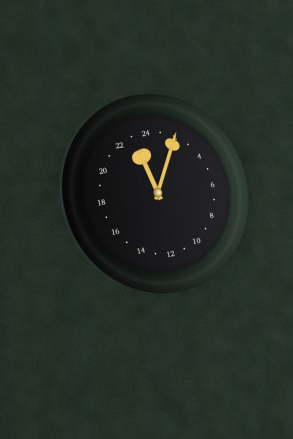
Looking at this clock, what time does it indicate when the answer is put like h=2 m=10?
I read h=23 m=5
